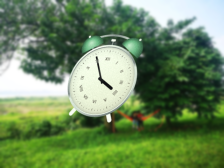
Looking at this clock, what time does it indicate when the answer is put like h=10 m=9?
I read h=3 m=55
